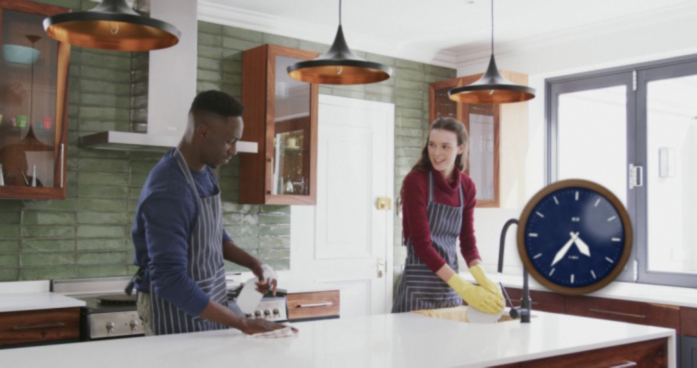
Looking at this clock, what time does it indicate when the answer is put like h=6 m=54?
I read h=4 m=36
